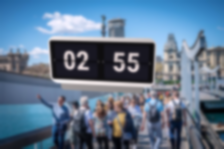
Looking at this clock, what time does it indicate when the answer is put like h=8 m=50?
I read h=2 m=55
